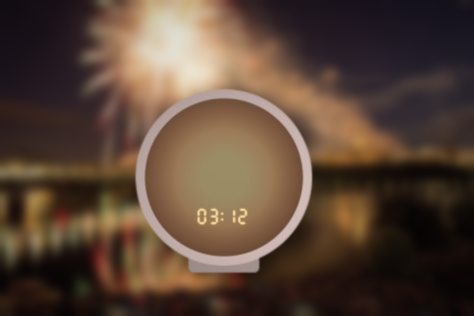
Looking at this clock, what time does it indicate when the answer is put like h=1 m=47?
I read h=3 m=12
